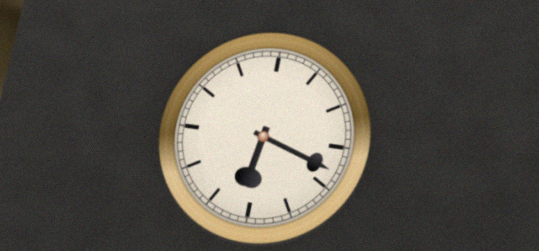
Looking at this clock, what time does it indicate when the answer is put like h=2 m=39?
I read h=6 m=18
